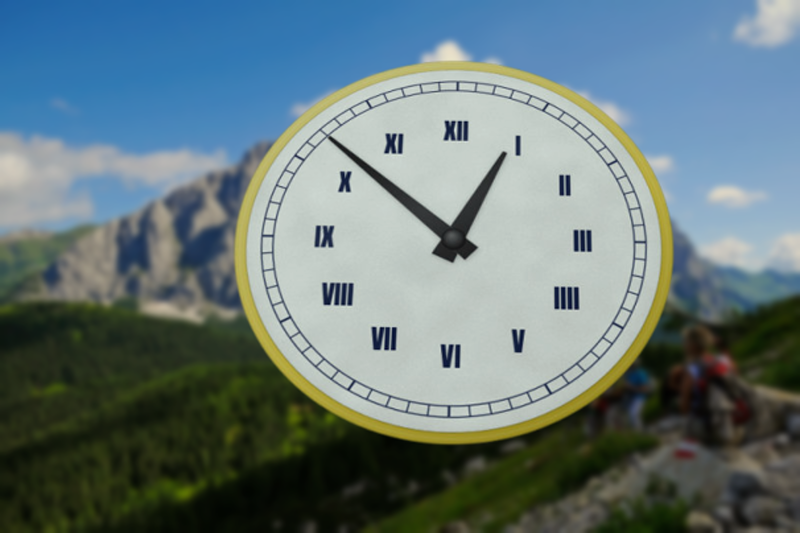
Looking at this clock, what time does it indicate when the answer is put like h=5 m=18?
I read h=12 m=52
